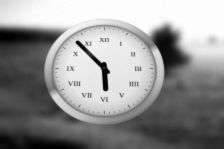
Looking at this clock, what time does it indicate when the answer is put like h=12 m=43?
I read h=5 m=53
